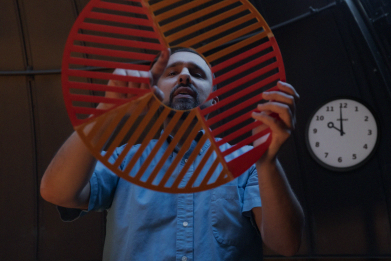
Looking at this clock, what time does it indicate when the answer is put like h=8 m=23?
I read h=9 m=59
